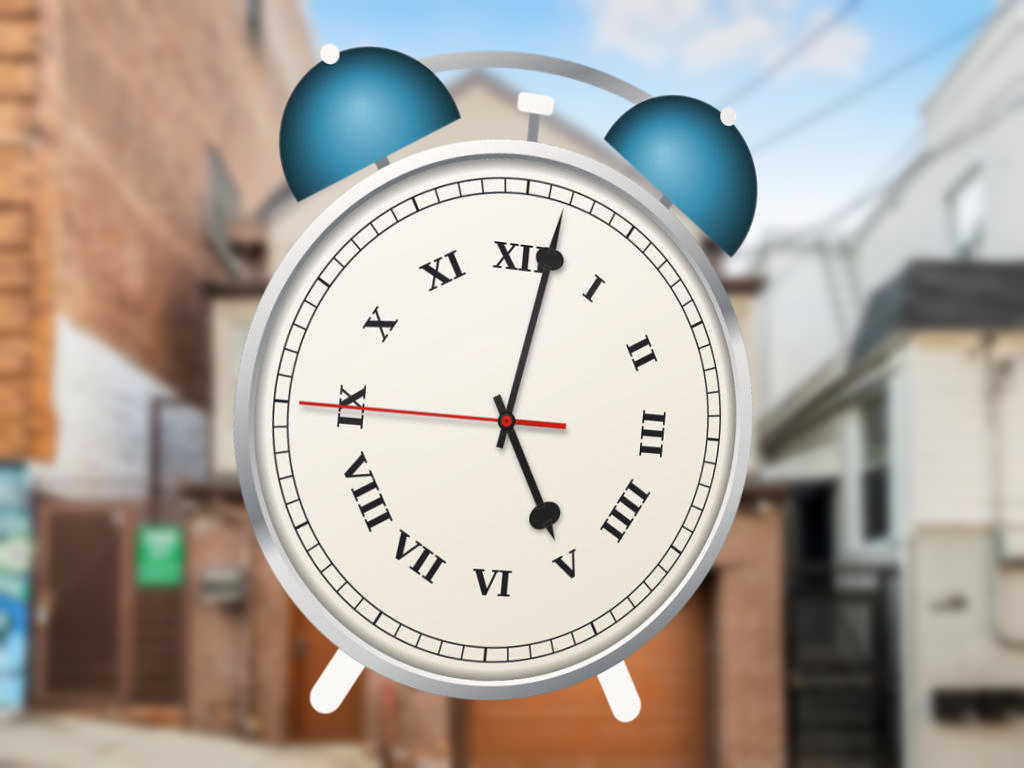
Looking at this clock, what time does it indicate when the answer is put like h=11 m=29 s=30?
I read h=5 m=1 s=45
